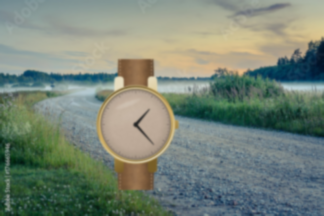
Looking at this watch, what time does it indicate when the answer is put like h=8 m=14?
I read h=1 m=23
